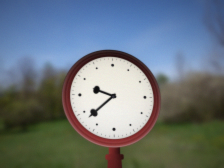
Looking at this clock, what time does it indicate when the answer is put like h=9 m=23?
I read h=9 m=38
